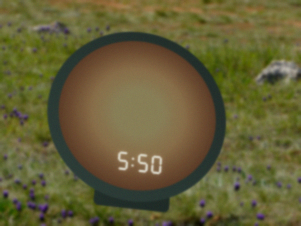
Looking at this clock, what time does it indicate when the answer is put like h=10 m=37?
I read h=5 m=50
